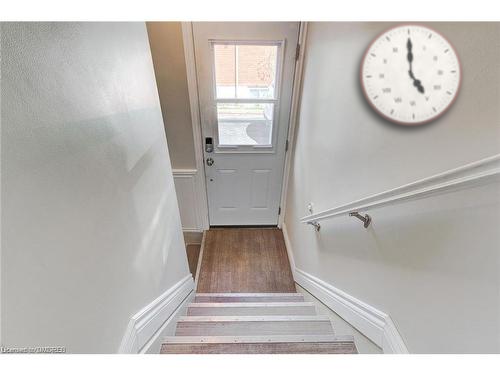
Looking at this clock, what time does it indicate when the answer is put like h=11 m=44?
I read h=5 m=0
